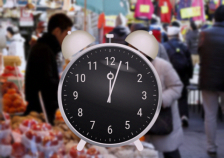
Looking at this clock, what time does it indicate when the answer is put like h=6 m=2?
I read h=12 m=3
